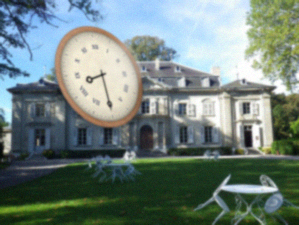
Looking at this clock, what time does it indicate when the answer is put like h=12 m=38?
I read h=8 m=30
